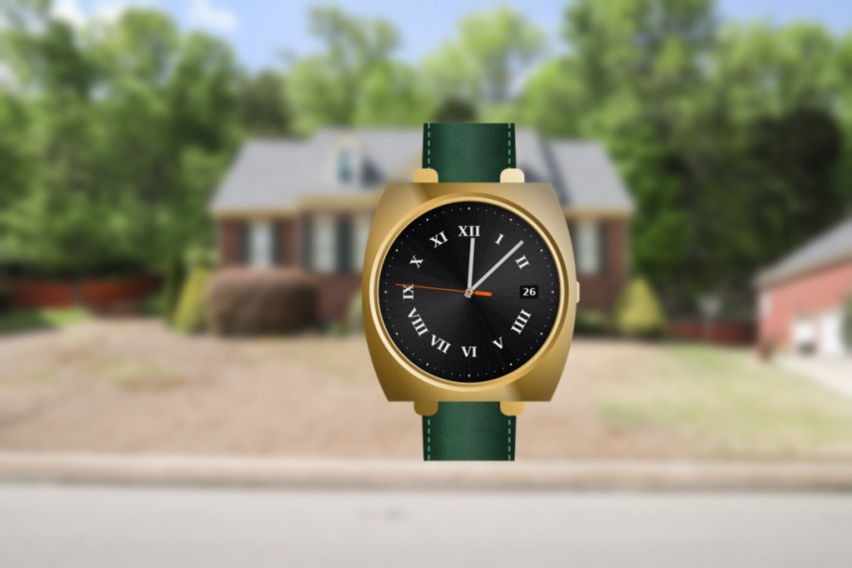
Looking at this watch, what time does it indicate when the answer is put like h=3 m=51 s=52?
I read h=12 m=7 s=46
